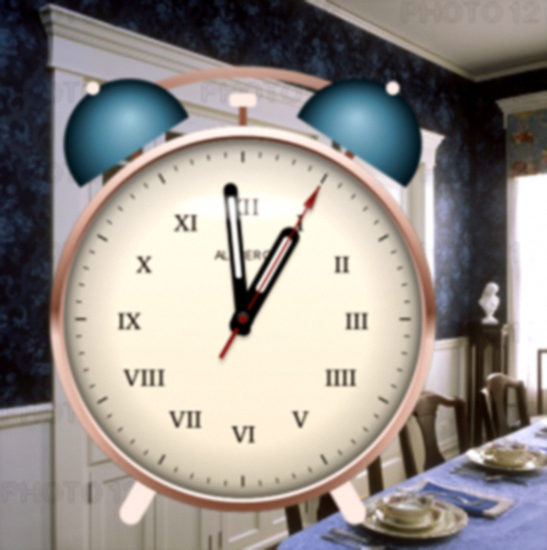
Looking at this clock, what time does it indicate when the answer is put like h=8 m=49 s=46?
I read h=12 m=59 s=5
